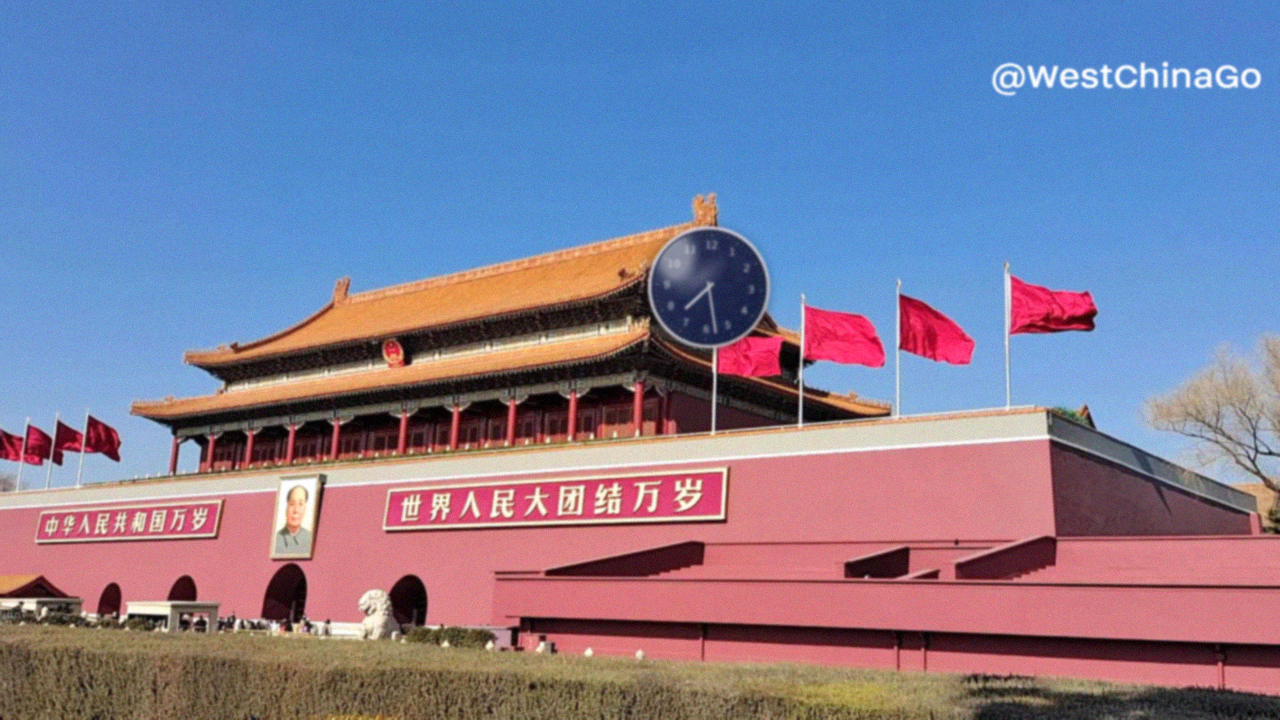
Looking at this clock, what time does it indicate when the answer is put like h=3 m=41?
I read h=7 m=28
